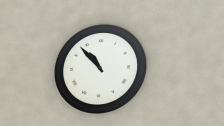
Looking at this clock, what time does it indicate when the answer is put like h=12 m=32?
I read h=10 m=53
